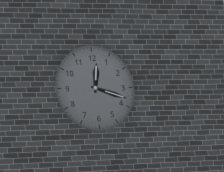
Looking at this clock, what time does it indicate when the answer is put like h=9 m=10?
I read h=12 m=18
